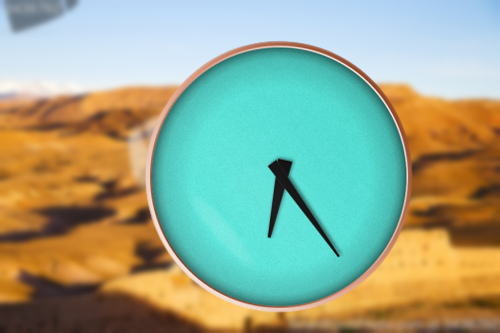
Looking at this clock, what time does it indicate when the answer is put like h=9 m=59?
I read h=6 m=24
